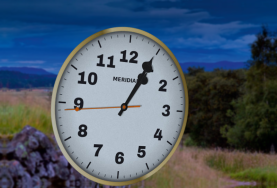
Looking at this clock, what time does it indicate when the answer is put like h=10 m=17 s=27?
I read h=1 m=4 s=44
